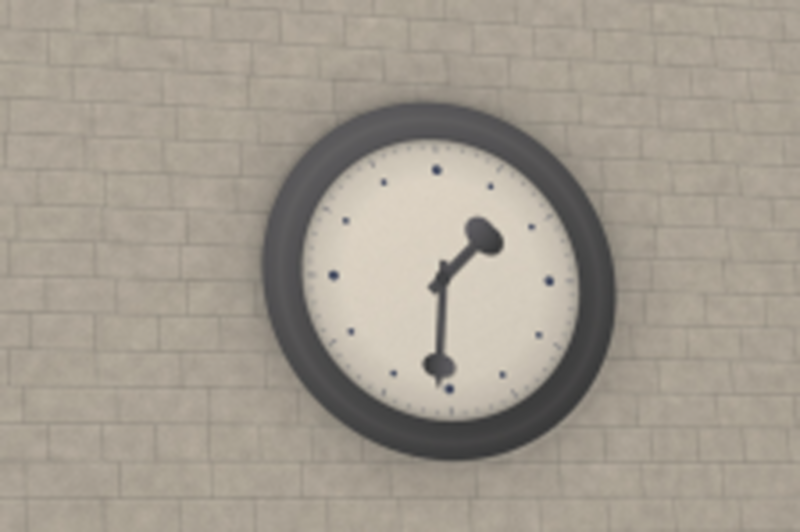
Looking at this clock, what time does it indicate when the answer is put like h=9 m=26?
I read h=1 m=31
